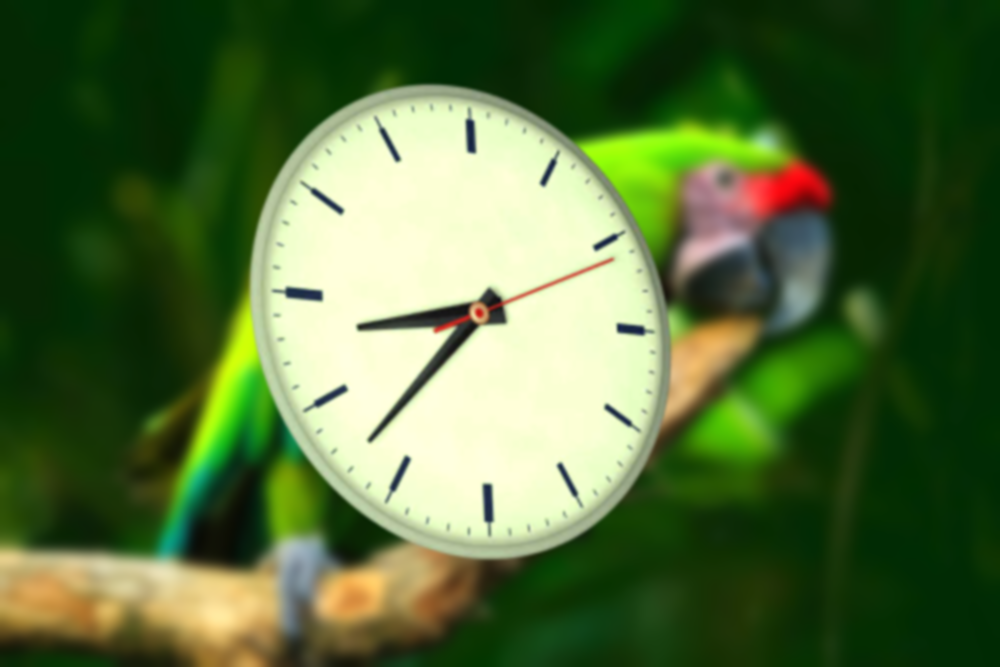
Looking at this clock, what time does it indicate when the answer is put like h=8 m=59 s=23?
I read h=8 m=37 s=11
